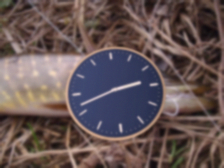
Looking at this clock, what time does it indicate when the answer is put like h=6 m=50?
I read h=2 m=42
